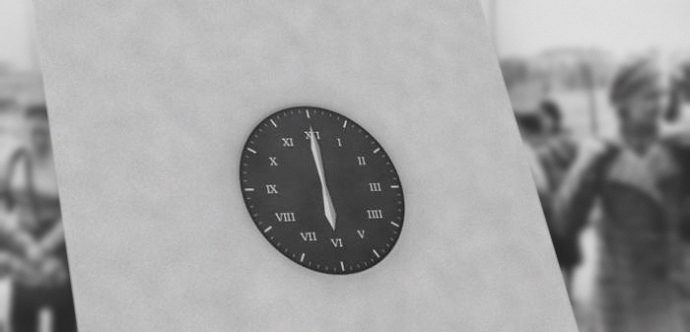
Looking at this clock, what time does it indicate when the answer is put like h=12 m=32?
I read h=6 m=0
